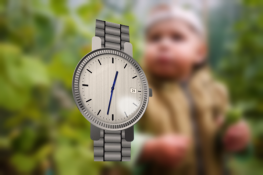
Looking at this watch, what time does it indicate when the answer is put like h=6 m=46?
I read h=12 m=32
